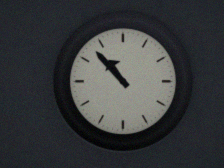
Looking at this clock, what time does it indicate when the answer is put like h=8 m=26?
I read h=10 m=53
